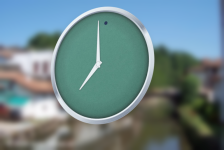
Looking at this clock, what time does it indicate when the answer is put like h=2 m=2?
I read h=6 m=58
